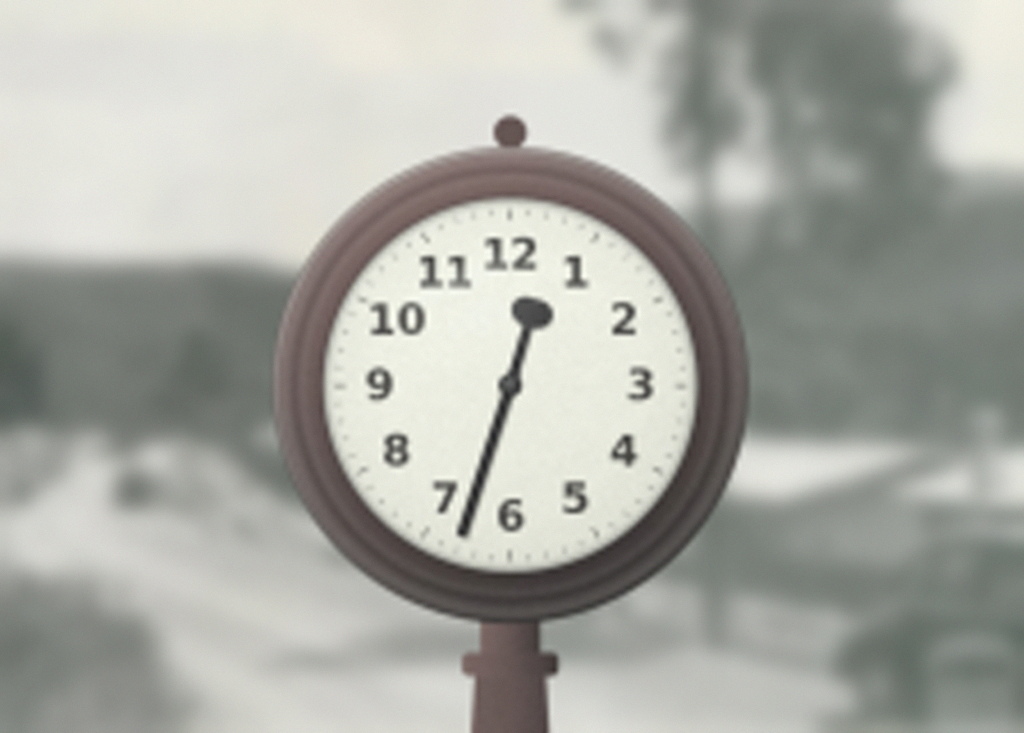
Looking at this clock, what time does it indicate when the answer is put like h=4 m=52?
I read h=12 m=33
